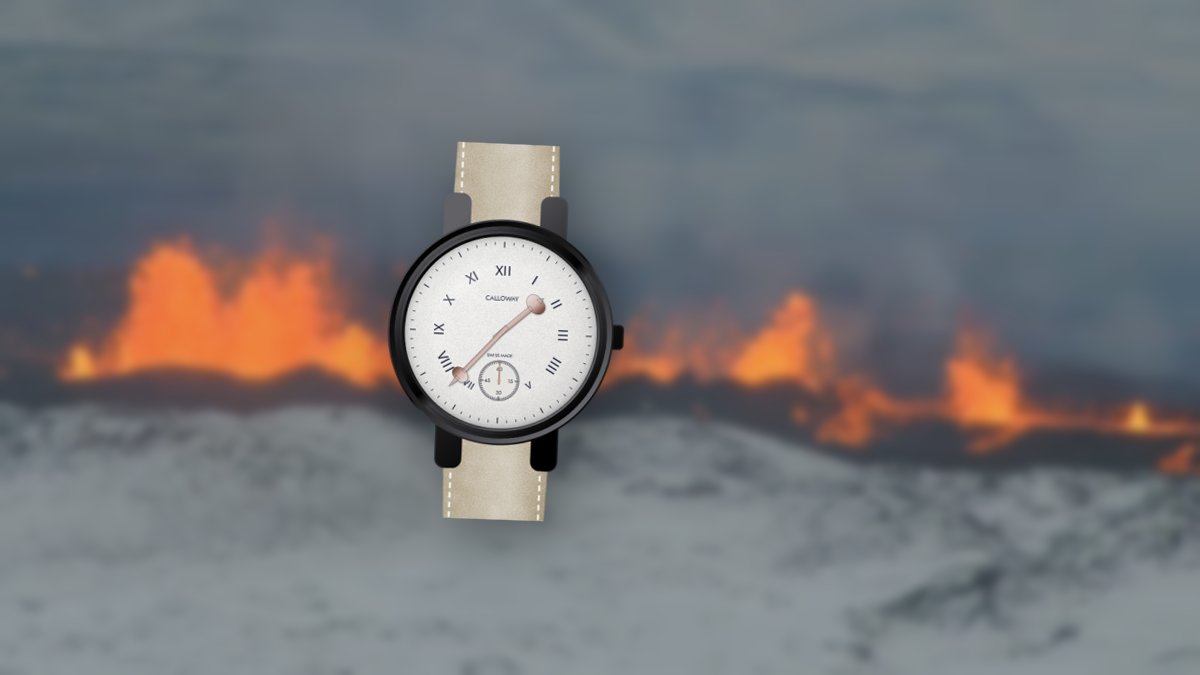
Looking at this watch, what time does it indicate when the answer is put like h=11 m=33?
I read h=1 m=37
